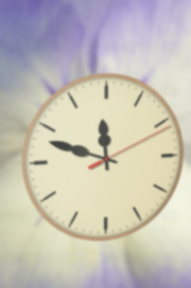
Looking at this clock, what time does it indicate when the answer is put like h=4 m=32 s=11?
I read h=11 m=48 s=11
